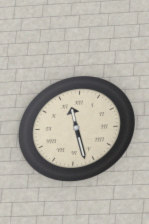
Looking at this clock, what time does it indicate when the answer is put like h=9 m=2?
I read h=11 m=27
